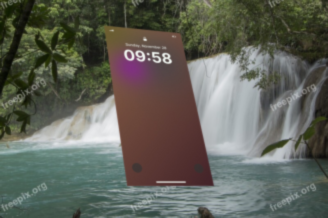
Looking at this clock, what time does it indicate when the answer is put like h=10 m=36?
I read h=9 m=58
